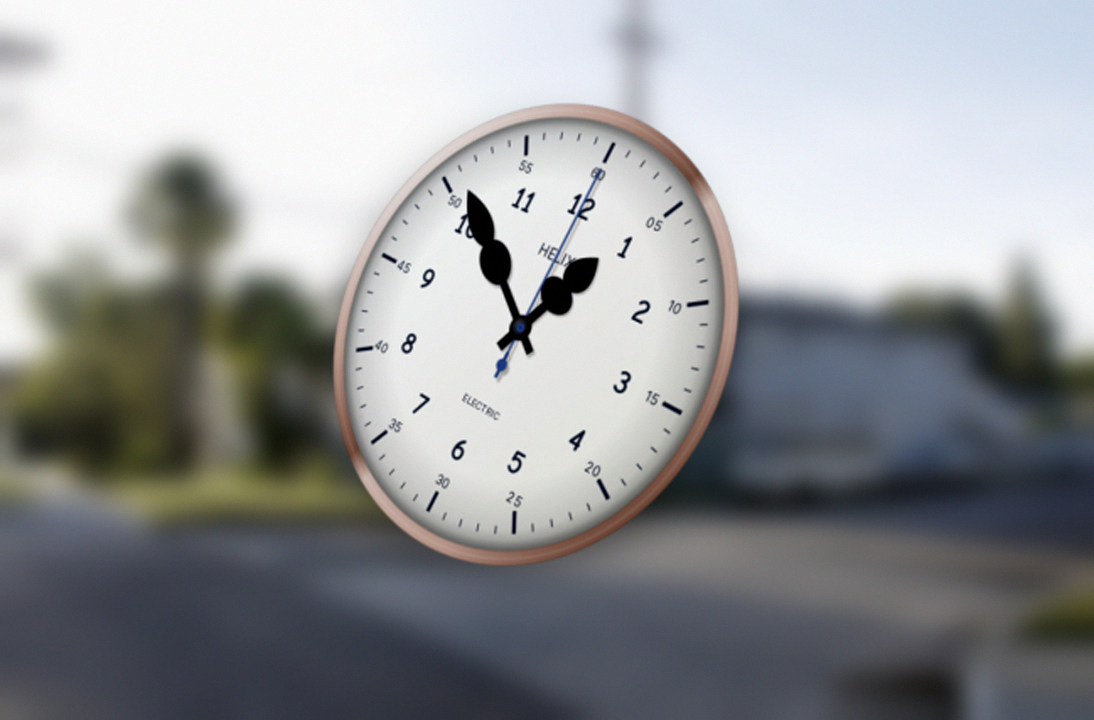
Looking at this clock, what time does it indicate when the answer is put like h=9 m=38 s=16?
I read h=12 m=51 s=0
